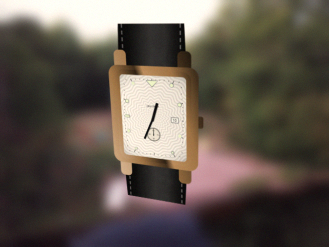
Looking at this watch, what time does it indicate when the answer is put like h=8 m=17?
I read h=12 m=34
